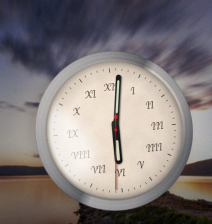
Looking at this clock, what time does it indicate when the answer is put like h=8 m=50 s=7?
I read h=6 m=1 s=31
